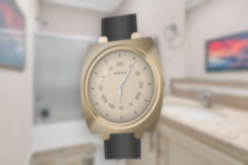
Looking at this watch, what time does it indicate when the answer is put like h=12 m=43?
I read h=6 m=6
